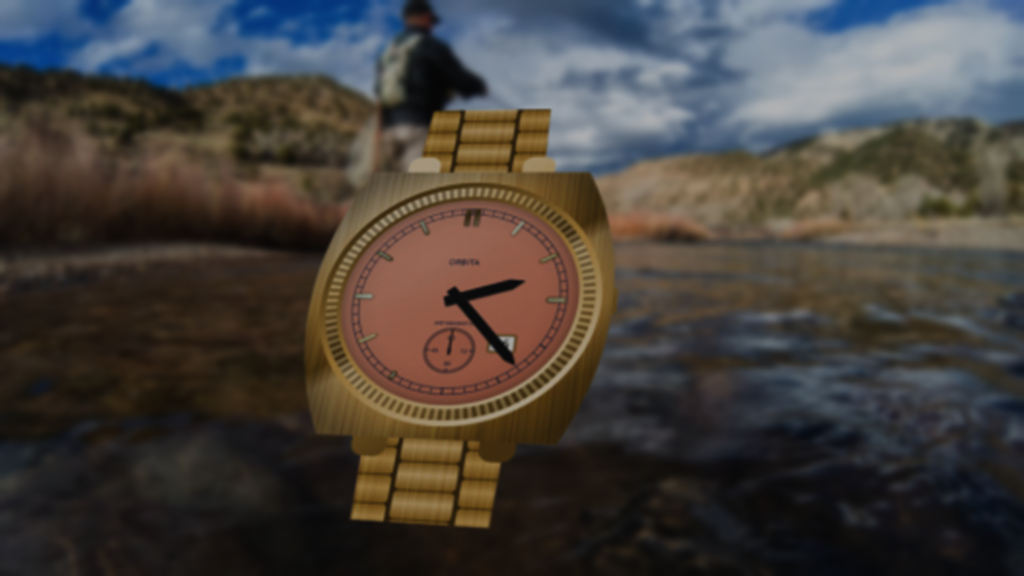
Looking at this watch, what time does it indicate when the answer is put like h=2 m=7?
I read h=2 m=23
